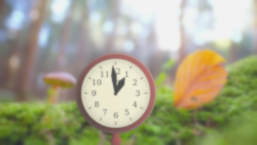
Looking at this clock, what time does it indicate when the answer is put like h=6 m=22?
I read h=12 m=59
